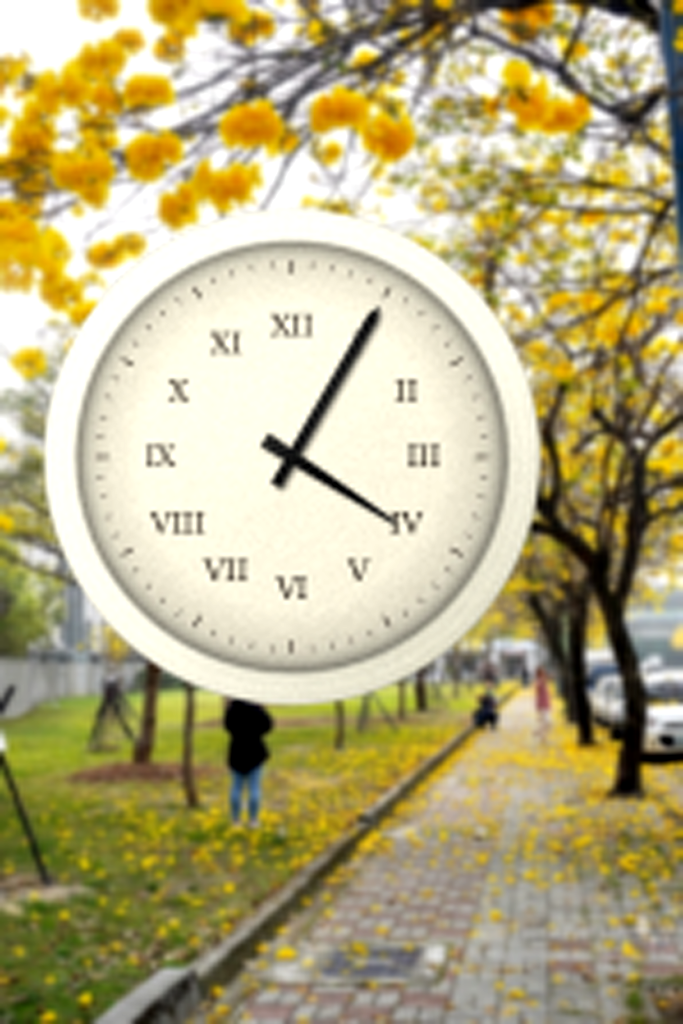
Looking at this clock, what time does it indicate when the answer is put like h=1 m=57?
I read h=4 m=5
